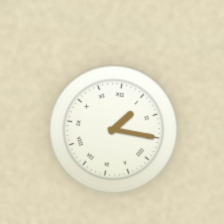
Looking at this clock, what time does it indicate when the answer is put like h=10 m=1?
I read h=1 m=15
